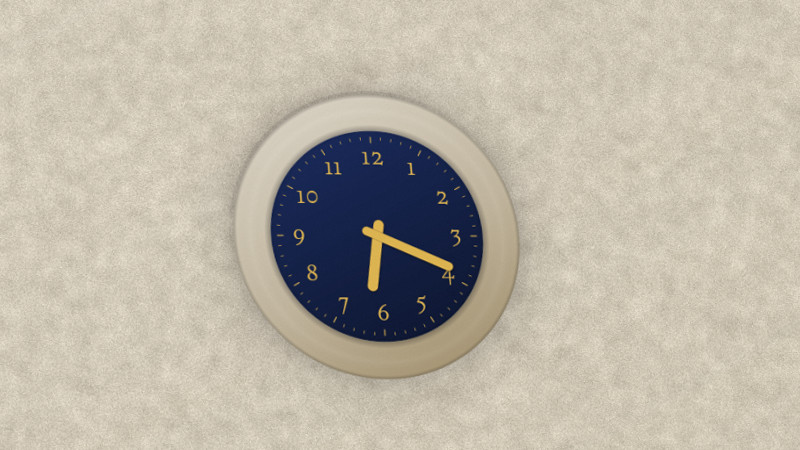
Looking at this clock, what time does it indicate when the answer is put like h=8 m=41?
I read h=6 m=19
